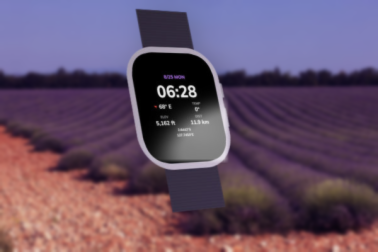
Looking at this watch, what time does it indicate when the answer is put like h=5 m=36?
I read h=6 m=28
